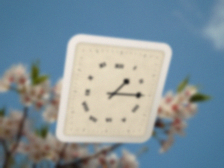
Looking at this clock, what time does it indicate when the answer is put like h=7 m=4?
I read h=1 m=15
